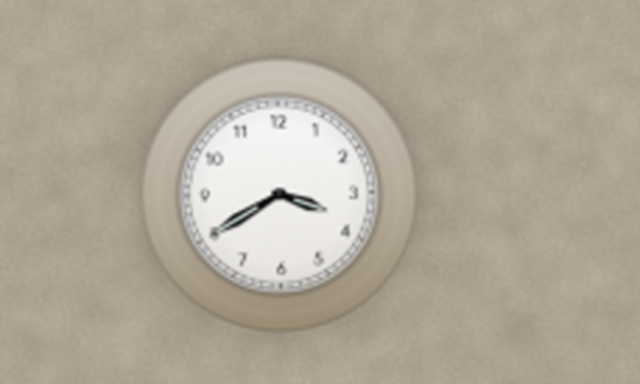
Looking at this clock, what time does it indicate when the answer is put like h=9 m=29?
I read h=3 m=40
